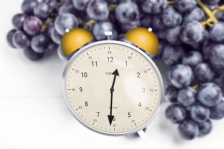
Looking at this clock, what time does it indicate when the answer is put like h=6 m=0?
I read h=12 m=31
